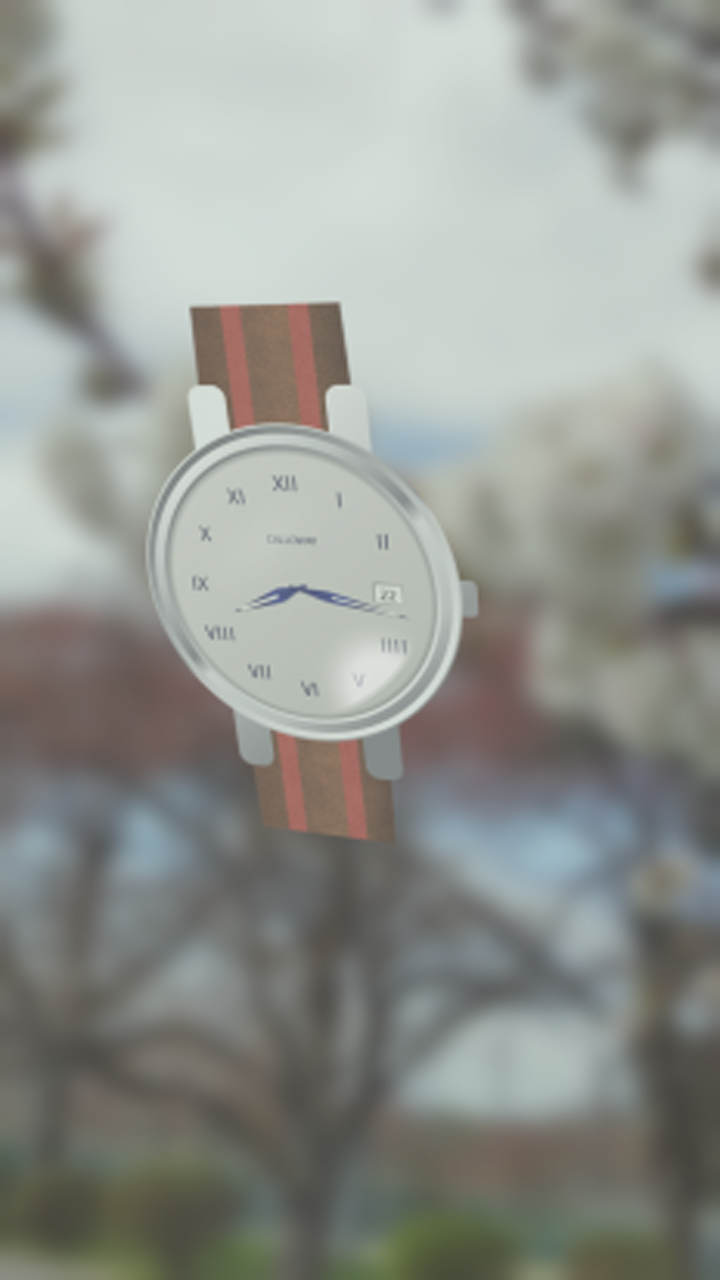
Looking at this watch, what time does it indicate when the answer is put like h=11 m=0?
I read h=8 m=17
